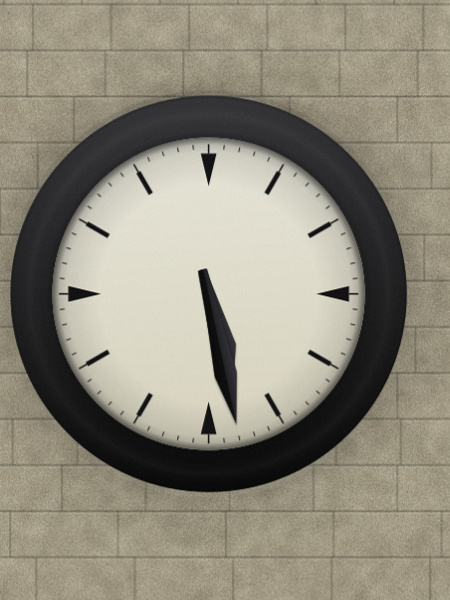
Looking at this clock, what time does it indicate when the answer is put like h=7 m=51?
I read h=5 m=28
